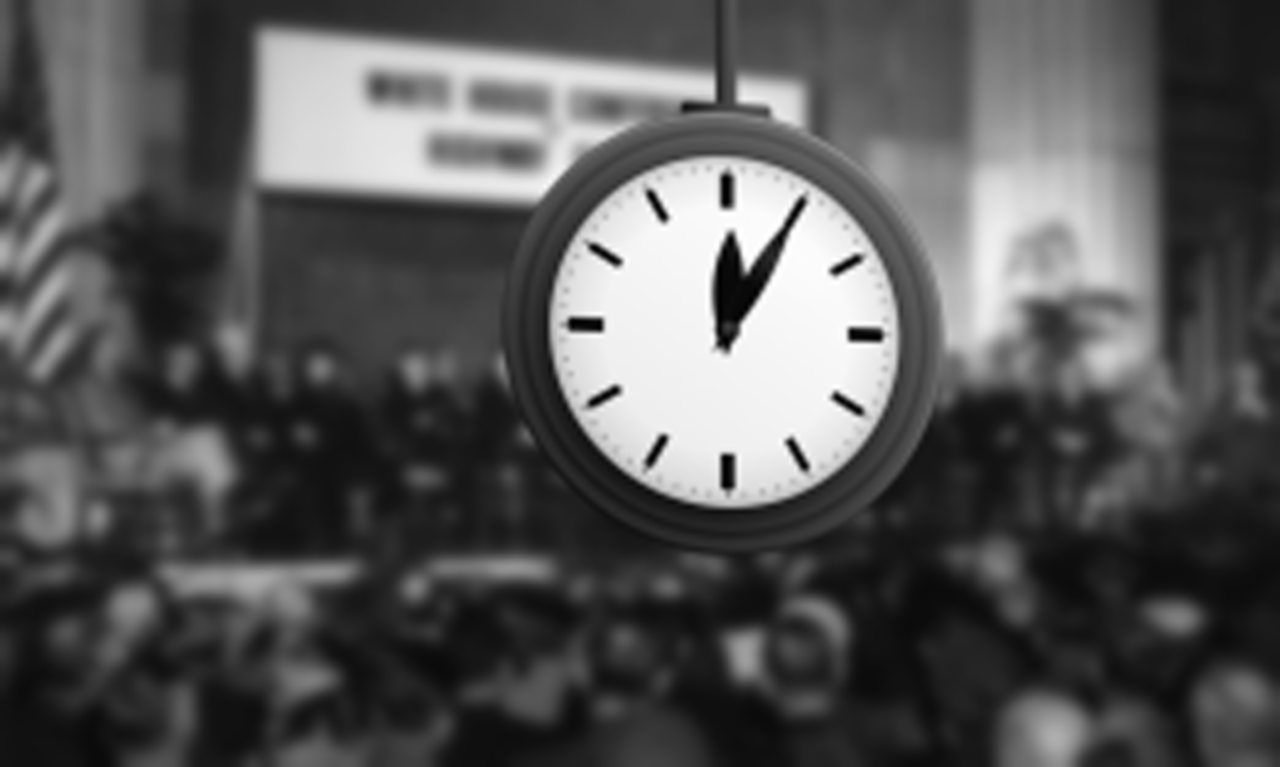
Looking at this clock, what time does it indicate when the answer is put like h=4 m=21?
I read h=12 m=5
